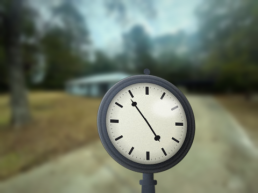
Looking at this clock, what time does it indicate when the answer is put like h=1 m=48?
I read h=4 m=54
